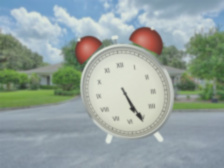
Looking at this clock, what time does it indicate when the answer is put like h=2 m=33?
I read h=5 m=26
